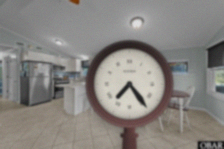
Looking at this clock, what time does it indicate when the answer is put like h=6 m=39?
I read h=7 m=24
